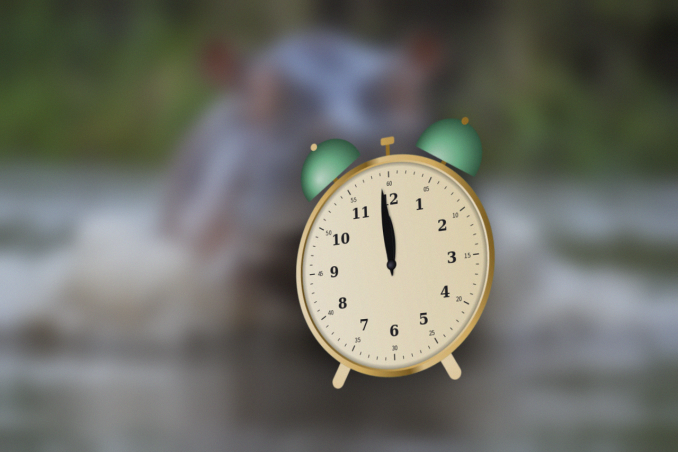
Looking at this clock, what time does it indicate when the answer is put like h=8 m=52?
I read h=11 m=59
